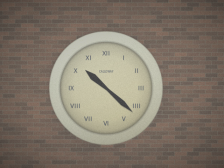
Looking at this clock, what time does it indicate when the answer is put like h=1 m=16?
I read h=10 m=22
